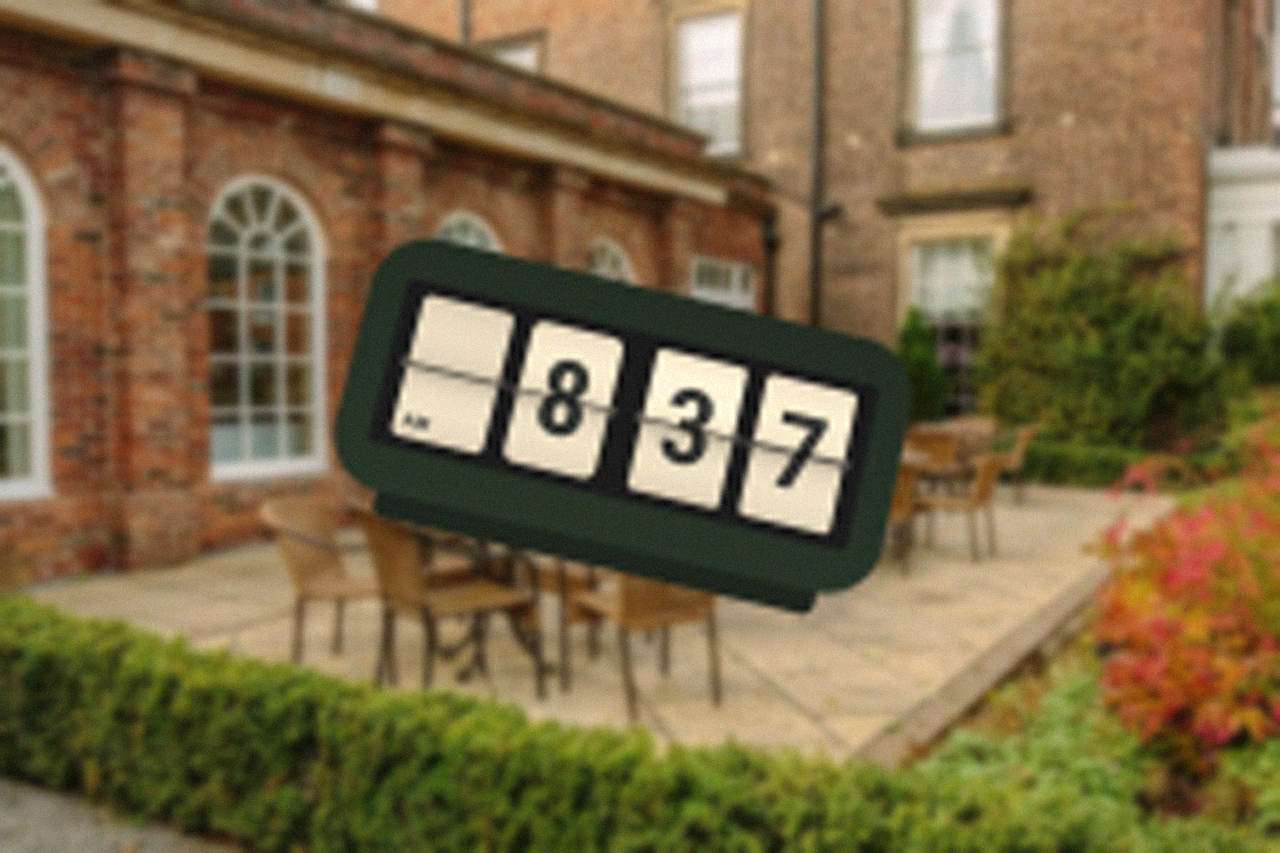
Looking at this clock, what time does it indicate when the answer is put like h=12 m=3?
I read h=8 m=37
